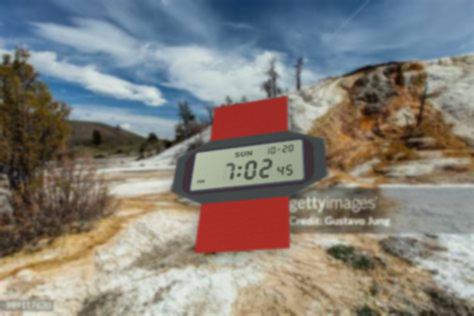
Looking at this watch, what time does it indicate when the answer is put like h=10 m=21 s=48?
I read h=7 m=2 s=45
